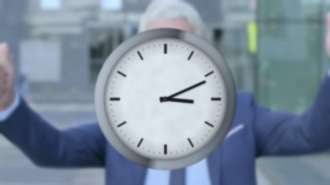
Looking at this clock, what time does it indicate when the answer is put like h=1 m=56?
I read h=3 m=11
